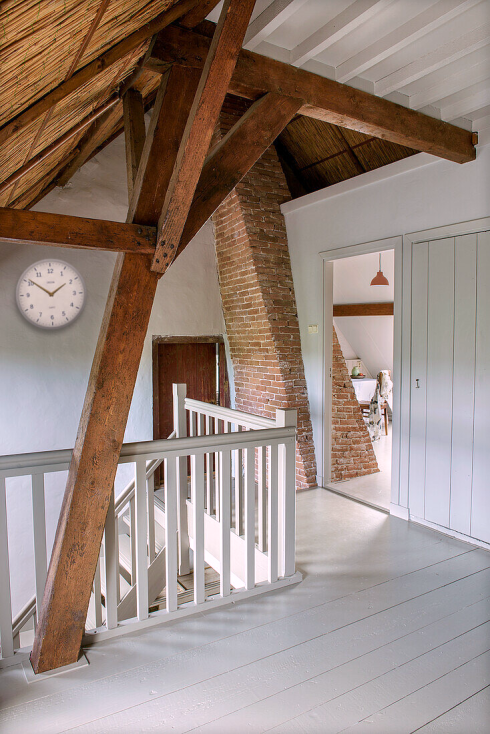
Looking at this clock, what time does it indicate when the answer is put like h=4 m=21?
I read h=1 m=51
